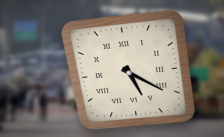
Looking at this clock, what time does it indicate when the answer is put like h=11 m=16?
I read h=5 m=21
